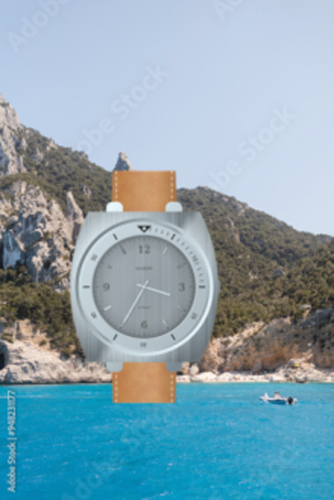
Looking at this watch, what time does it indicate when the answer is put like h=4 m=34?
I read h=3 m=35
